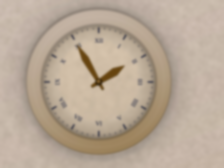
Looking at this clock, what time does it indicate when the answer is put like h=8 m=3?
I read h=1 m=55
